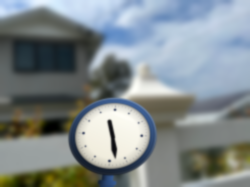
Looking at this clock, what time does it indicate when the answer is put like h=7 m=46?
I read h=11 m=28
